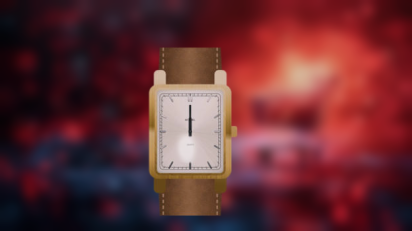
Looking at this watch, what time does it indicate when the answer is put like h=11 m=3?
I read h=12 m=0
